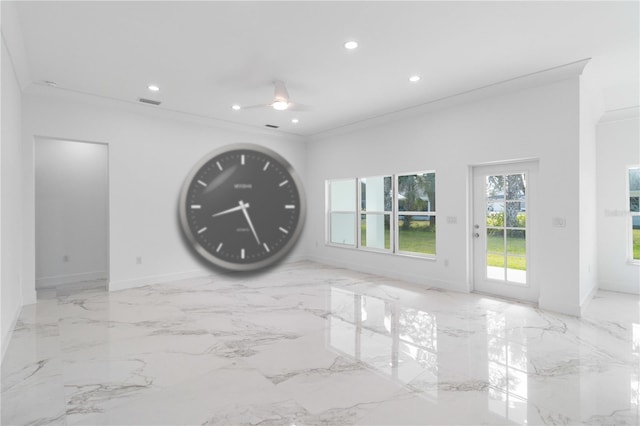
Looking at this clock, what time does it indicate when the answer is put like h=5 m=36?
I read h=8 m=26
